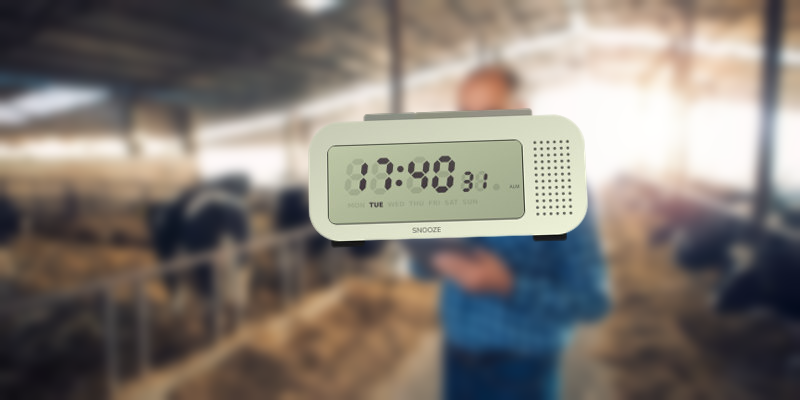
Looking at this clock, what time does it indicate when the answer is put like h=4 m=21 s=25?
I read h=17 m=40 s=31
